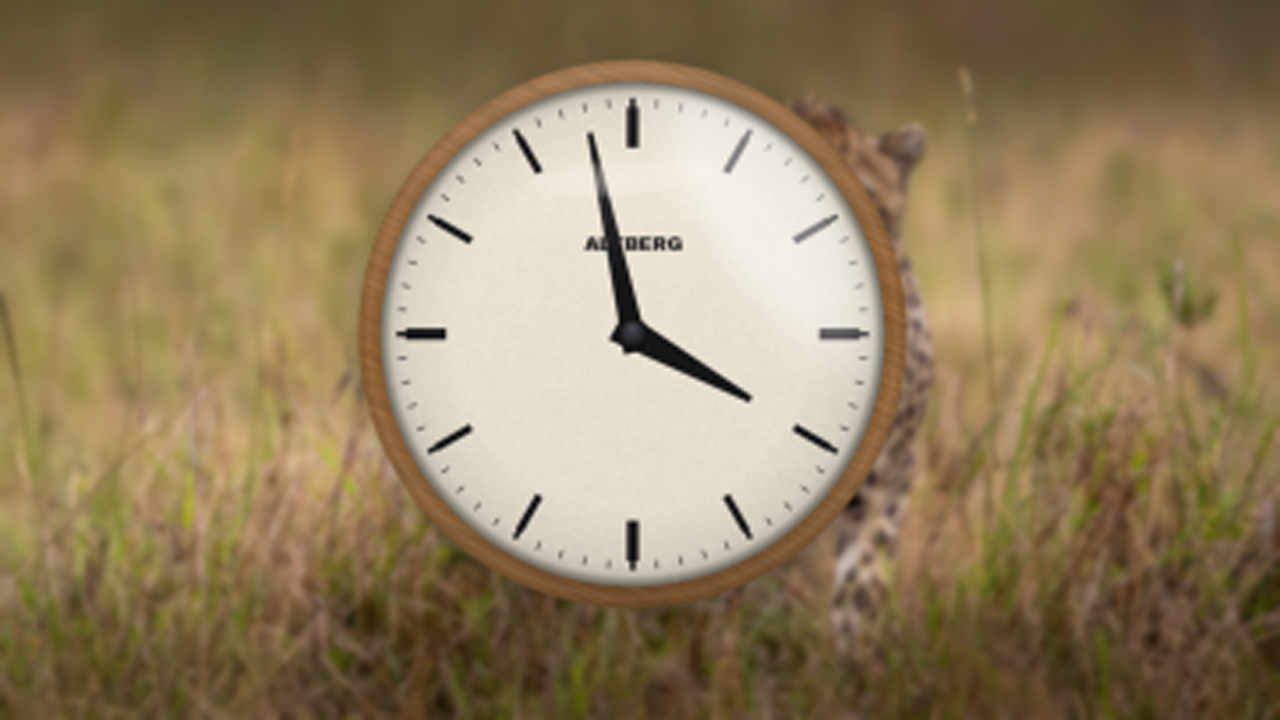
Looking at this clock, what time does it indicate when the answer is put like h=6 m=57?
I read h=3 m=58
